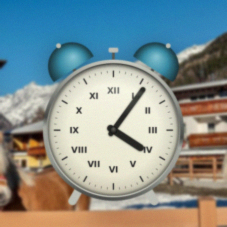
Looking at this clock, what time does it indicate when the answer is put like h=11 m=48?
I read h=4 m=6
